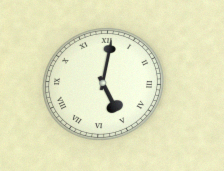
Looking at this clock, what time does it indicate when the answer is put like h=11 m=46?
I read h=5 m=1
